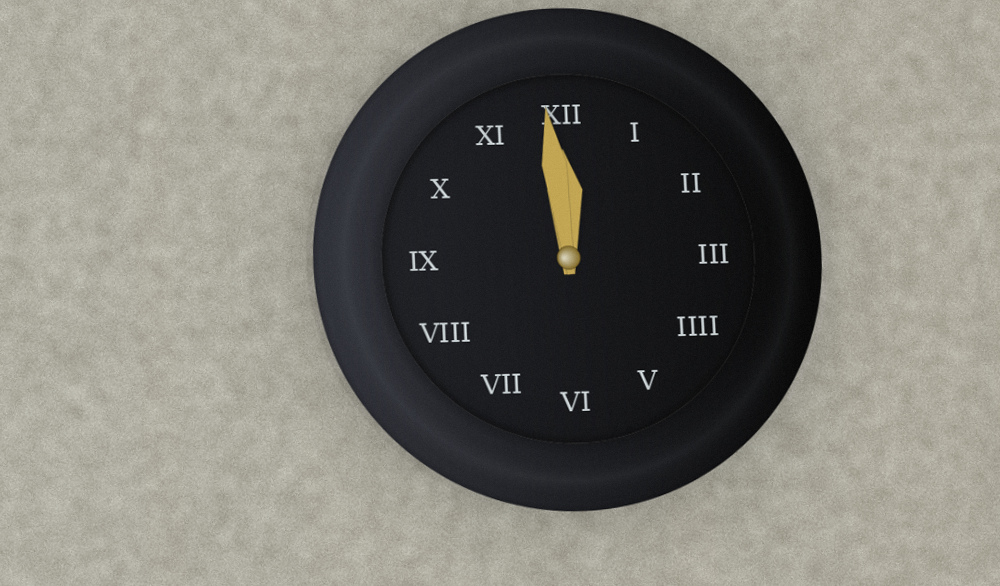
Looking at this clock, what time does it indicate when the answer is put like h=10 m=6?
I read h=11 m=59
